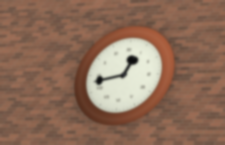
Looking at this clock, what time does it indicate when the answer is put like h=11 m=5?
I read h=12 m=43
